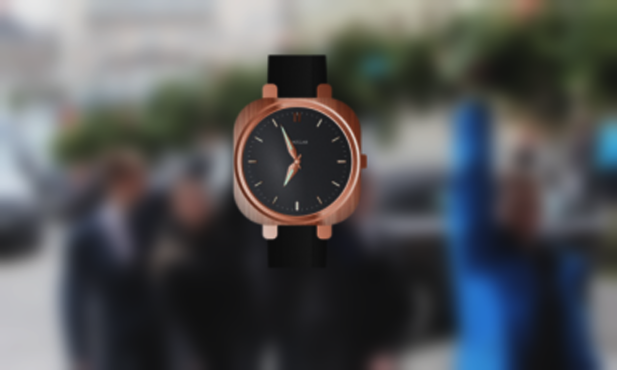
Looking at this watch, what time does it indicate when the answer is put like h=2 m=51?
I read h=6 m=56
